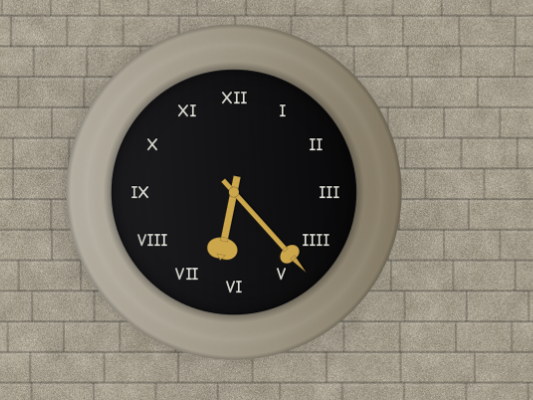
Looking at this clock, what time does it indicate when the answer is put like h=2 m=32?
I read h=6 m=23
